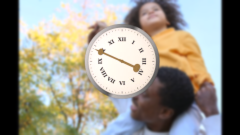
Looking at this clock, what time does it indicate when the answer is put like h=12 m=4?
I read h=3 m=49
